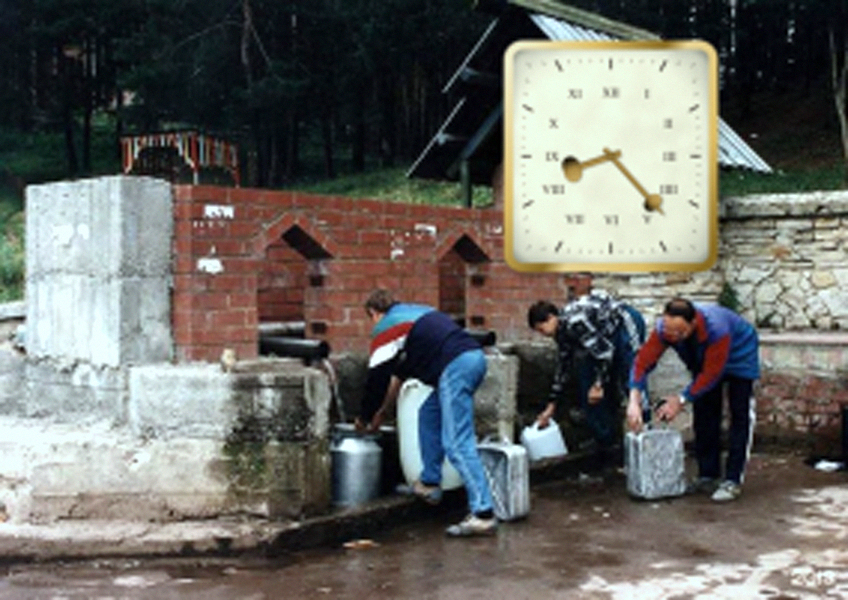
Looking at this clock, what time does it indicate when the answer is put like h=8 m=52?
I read h=8 m=23
